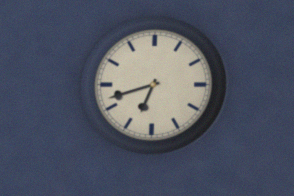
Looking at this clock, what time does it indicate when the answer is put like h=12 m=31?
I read h=6 m=42
